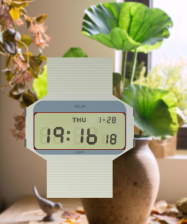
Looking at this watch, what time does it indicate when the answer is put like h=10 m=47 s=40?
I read h=19 m=16 s=18
